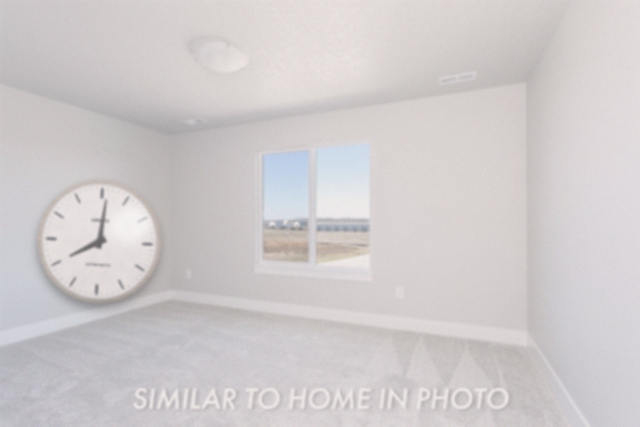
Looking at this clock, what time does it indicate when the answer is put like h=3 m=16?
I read h=8 m=1
